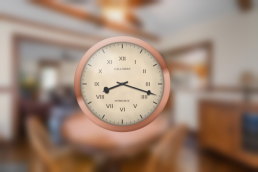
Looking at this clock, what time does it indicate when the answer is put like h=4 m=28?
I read h=8 m=18
